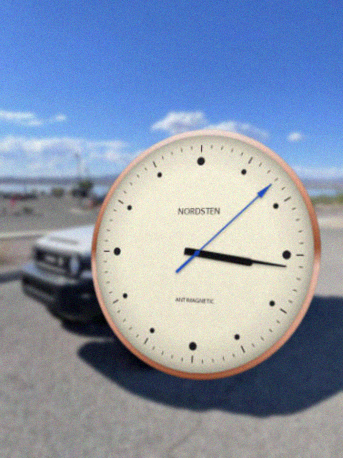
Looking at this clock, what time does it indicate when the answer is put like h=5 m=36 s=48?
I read h=3 m=16 s=8
